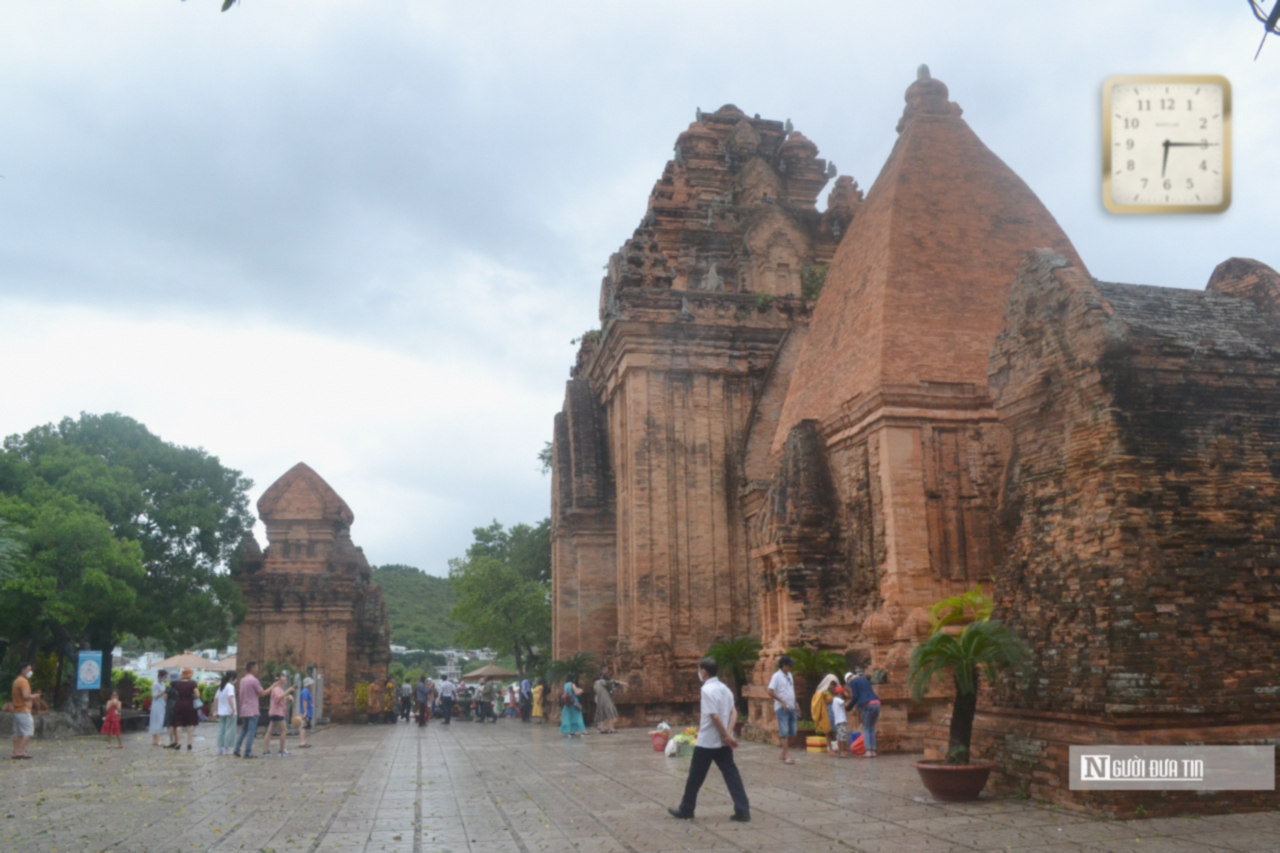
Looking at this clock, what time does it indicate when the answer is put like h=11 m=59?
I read h=6 m=15
